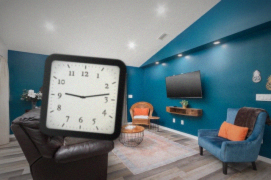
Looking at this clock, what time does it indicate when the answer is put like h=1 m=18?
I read h=9 m=13
